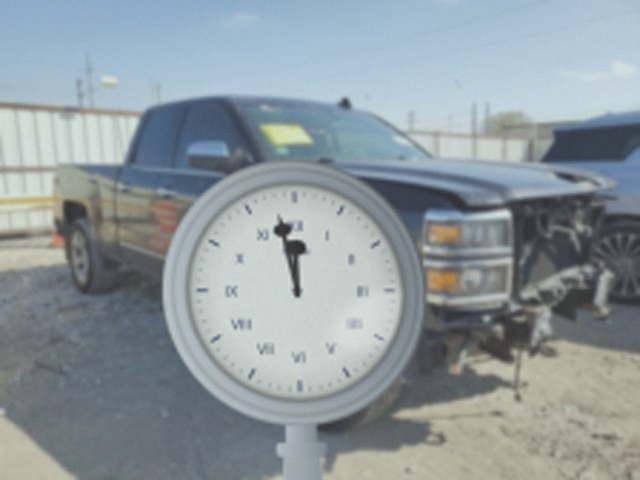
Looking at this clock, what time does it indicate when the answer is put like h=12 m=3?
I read h=11 m=58
